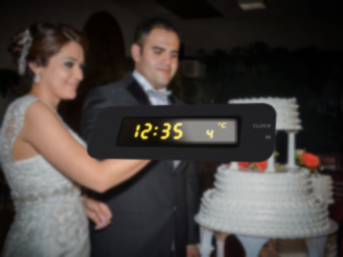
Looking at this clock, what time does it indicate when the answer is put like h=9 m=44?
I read h=12 m=35
